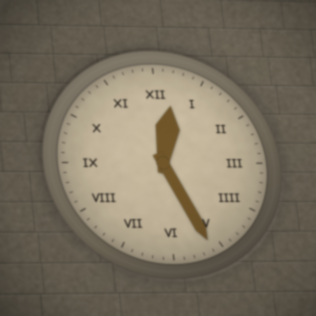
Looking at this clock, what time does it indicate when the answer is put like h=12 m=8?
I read h=12 m=26
